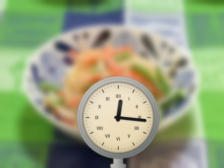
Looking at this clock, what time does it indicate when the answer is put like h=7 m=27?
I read h=12 m=16
